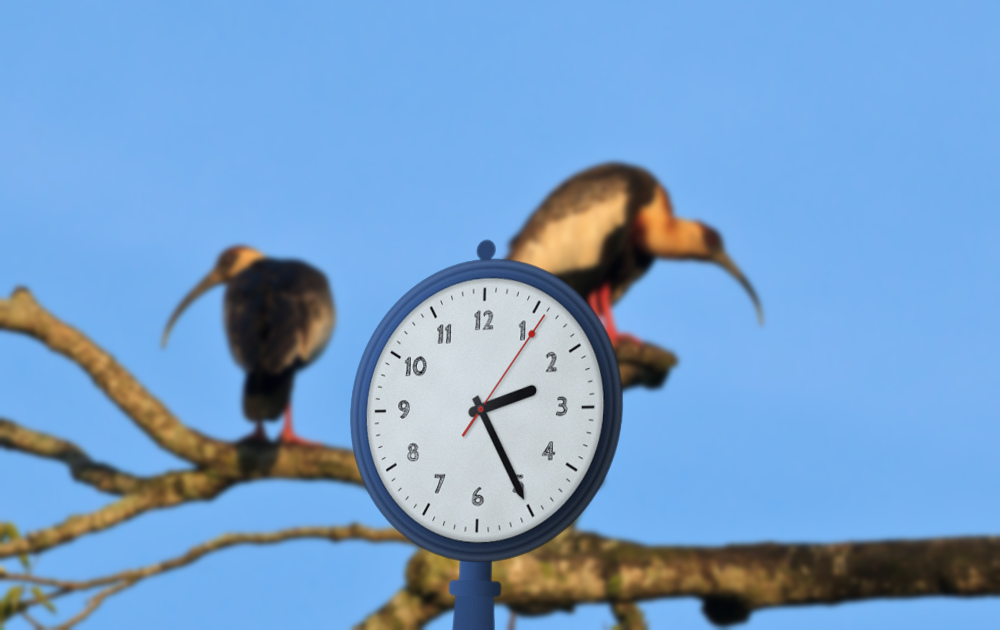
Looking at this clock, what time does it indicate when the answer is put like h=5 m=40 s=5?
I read h=2 m=25 s=6
